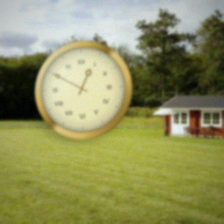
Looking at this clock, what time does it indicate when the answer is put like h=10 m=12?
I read h=12 m=50
